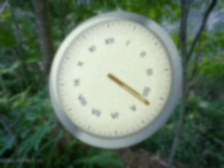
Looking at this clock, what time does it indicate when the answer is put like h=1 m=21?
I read h=4 m=22
